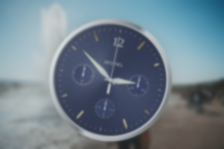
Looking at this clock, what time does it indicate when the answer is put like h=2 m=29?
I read h=2 m=51
